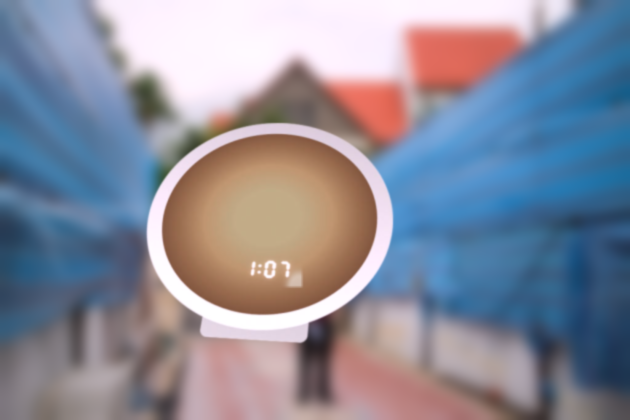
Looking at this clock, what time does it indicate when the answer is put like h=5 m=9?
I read h=1 m=7
